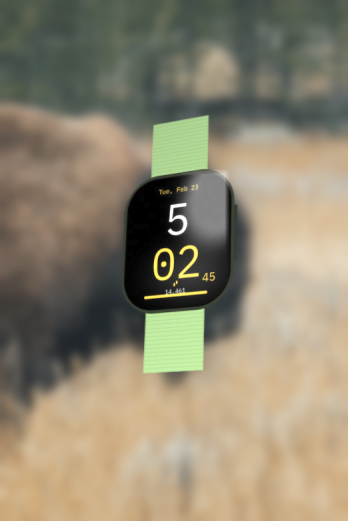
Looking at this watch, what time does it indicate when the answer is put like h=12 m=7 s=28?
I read h=5 m=2 s=45
